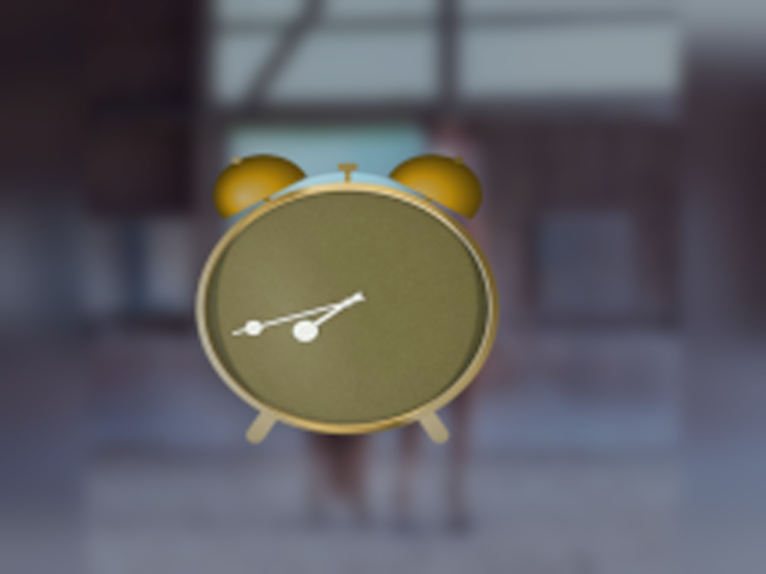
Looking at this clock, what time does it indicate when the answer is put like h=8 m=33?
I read h=7 m=42
